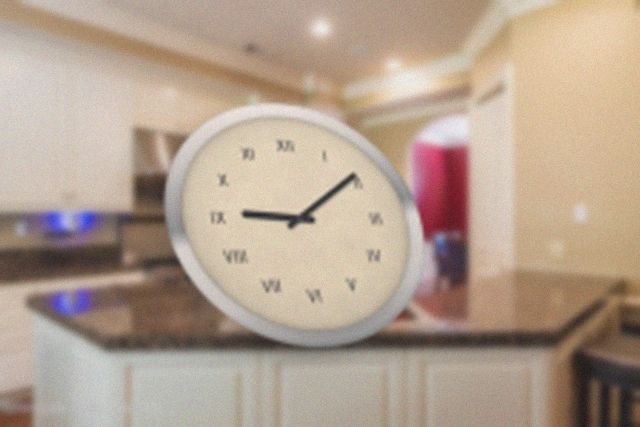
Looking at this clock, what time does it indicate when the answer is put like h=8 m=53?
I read h=9 m=9
